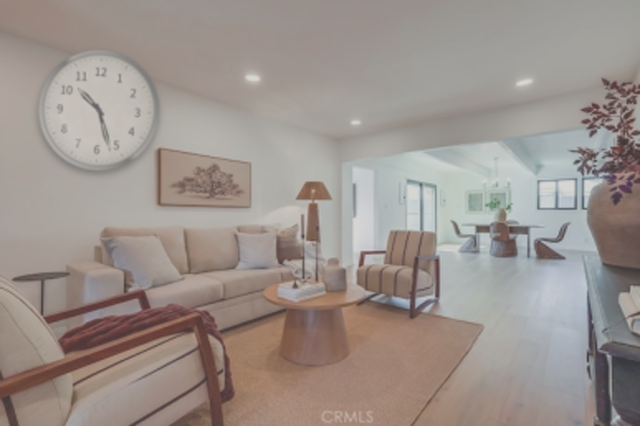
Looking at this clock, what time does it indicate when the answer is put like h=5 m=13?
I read h=10 m=27
